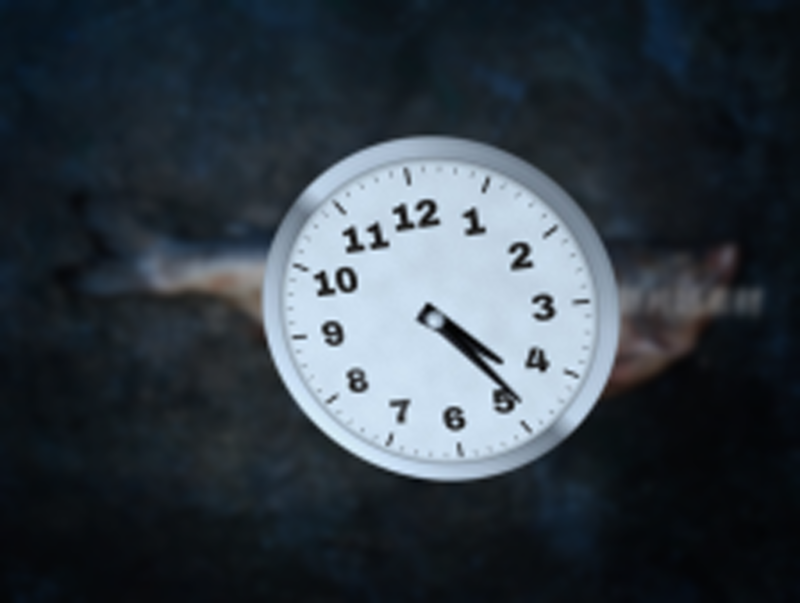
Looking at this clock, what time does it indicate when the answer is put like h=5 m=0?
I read h=4 m=24
